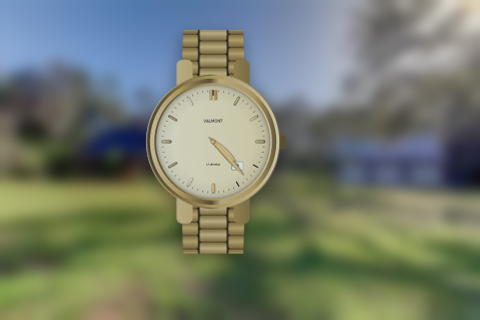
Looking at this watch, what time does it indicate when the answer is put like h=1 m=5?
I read h=4 m=23
